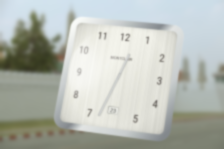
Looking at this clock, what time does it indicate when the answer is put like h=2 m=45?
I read h=12 m=33
